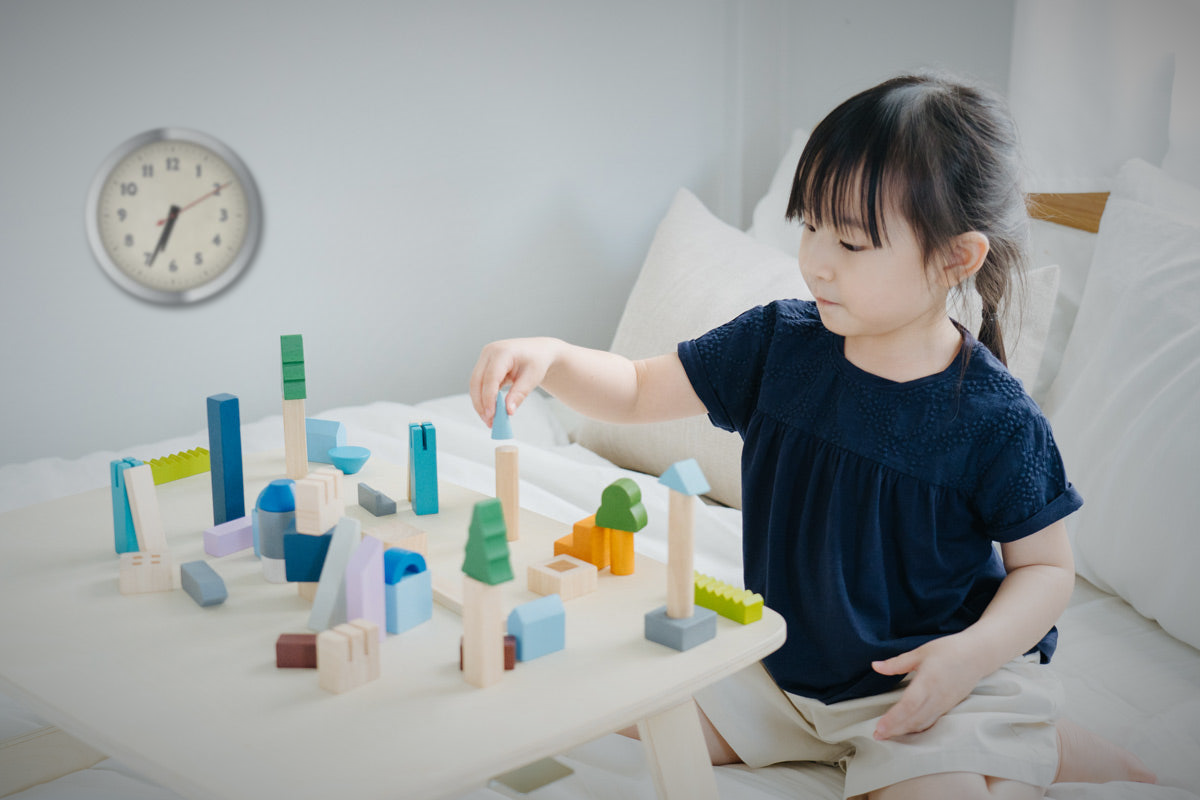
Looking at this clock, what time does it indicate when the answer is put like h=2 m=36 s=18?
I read h=6 m=34 s=10
